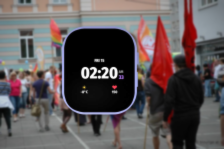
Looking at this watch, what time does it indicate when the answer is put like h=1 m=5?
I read h=2 m=20
